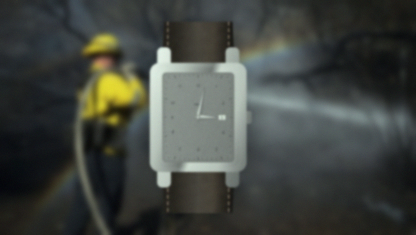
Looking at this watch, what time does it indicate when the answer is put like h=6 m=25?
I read h=3 m=2
